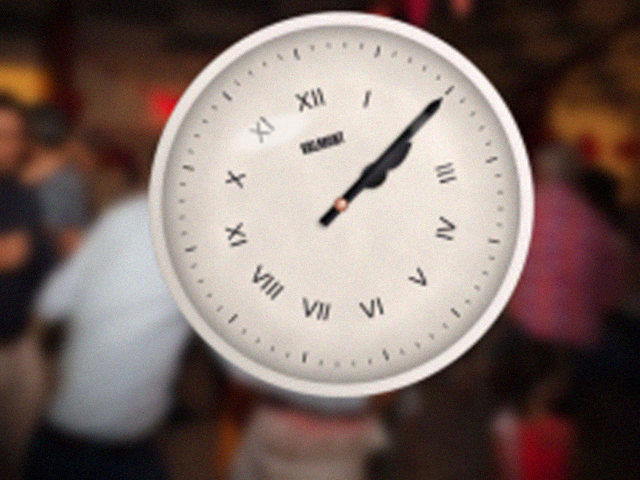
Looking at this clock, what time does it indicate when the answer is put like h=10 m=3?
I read h=2 m=10
